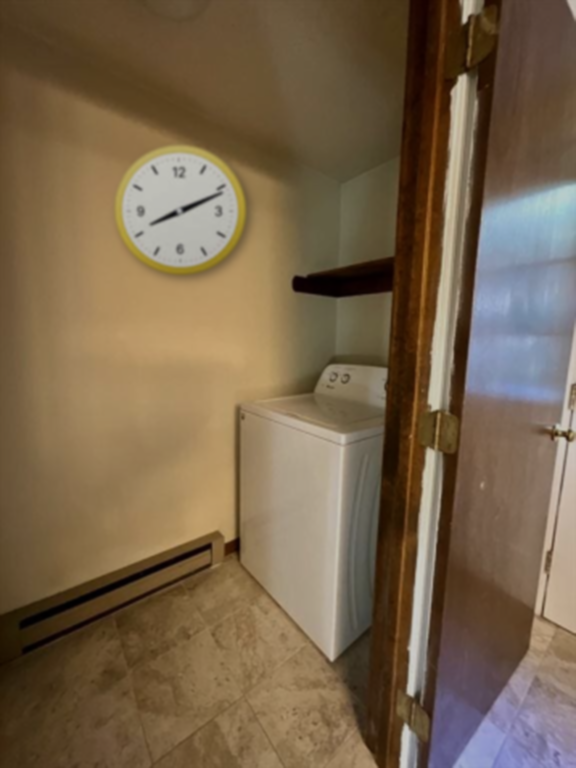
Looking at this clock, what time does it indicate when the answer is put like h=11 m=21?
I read h=8 m=11
